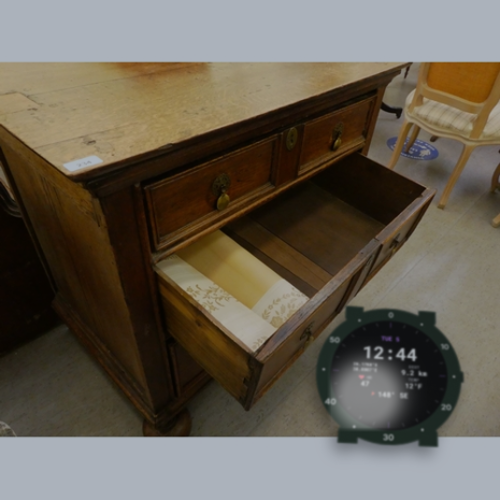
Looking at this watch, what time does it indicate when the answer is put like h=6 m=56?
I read h=12 m=44
